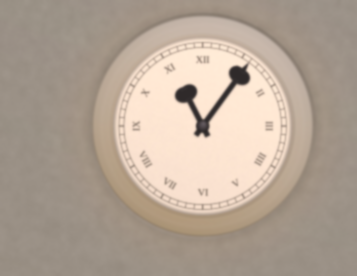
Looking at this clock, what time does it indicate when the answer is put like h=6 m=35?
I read h=11 m=6
